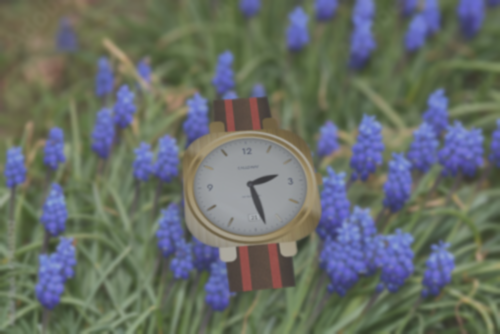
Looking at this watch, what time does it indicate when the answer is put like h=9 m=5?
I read h=2 m=28
